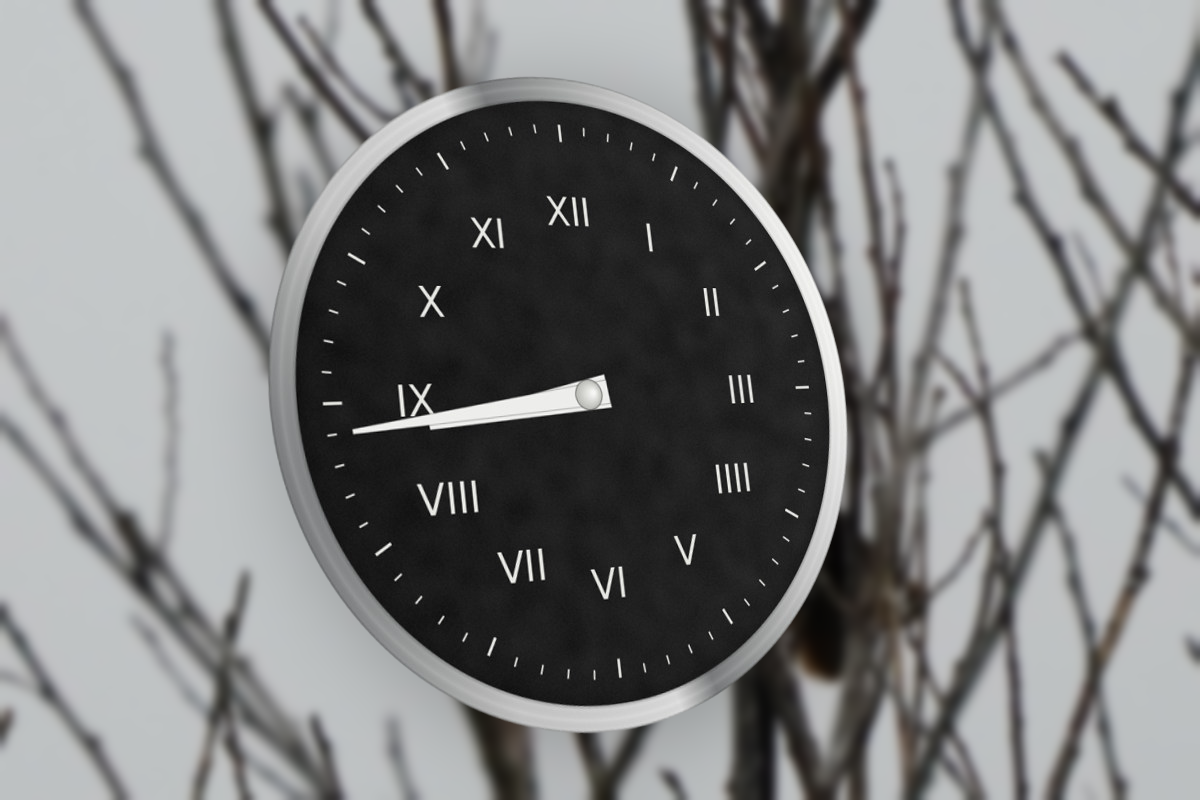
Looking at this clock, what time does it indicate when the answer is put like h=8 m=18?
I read h=8 m=44
